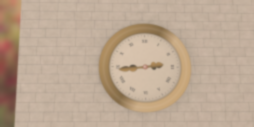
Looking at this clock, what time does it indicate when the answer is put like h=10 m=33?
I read h=2 m=44
